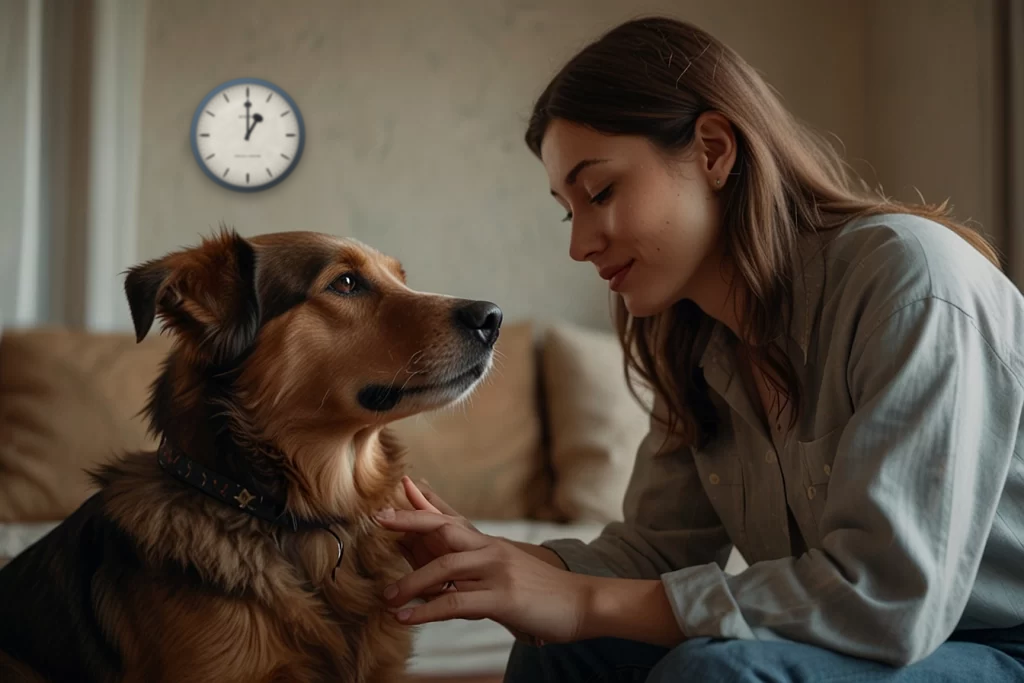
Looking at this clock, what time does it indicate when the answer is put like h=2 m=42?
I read h=1 m=0
